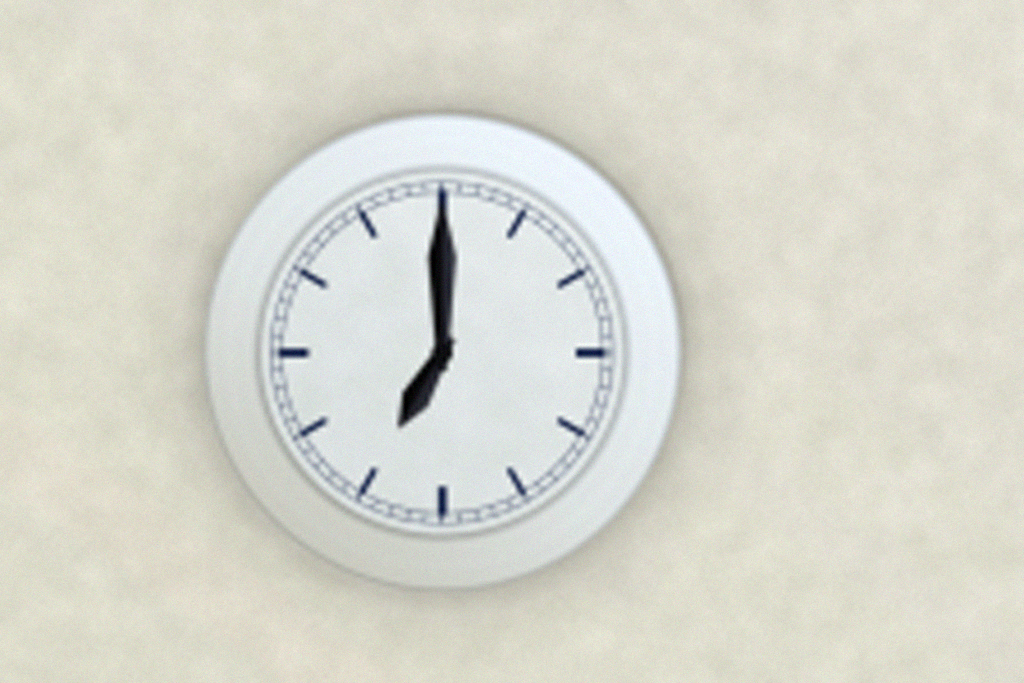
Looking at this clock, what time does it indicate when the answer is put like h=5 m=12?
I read h=7 m=0
